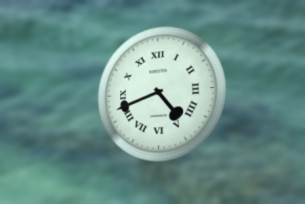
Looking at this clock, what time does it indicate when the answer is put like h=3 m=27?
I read h=4 m=42
